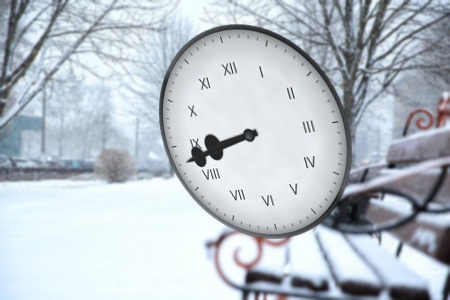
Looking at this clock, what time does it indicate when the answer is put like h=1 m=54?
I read h=8 m=43
